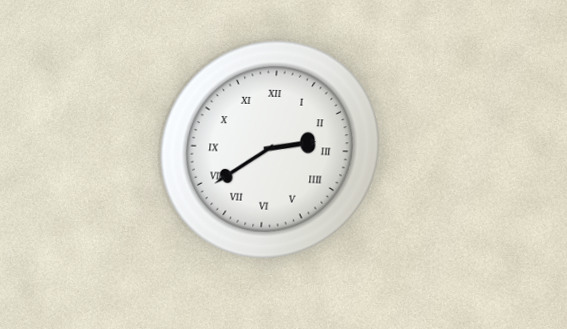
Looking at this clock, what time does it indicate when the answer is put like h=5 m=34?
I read h=2 m=39
